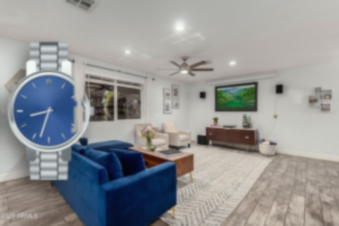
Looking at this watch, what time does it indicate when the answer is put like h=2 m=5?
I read h=8 m=33
